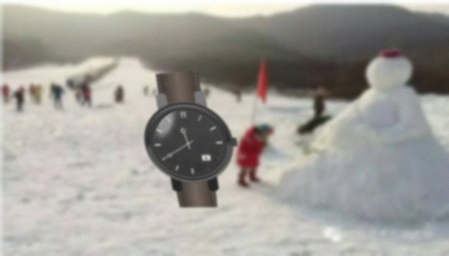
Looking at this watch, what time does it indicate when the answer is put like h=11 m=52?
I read h=11 m=40
